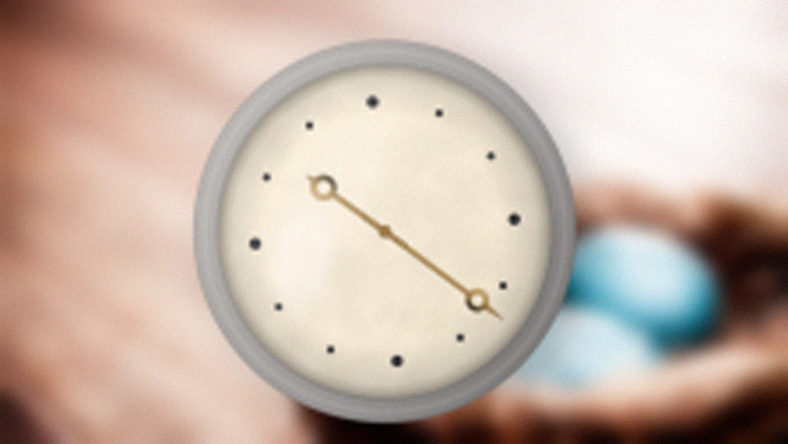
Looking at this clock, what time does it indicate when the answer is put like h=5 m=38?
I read h=10 m=22
